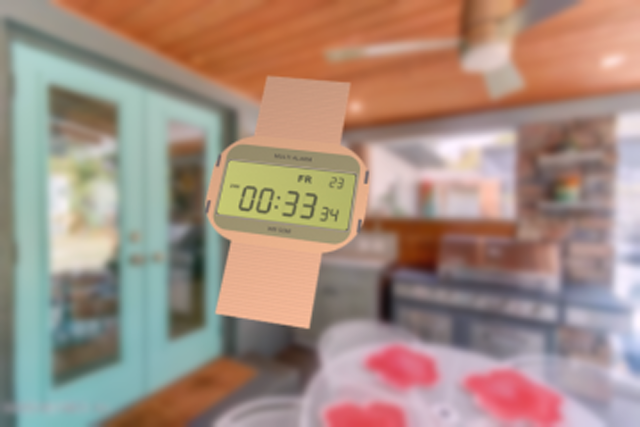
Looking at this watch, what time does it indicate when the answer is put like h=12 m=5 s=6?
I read h=0 m=33 s=34
